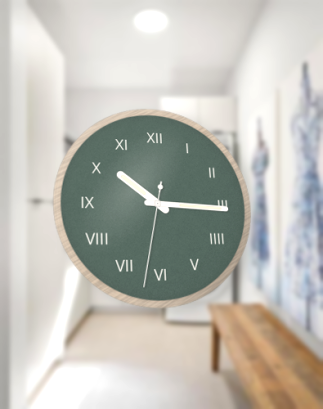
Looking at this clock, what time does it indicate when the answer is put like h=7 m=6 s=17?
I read h=10 m=15 s=32
